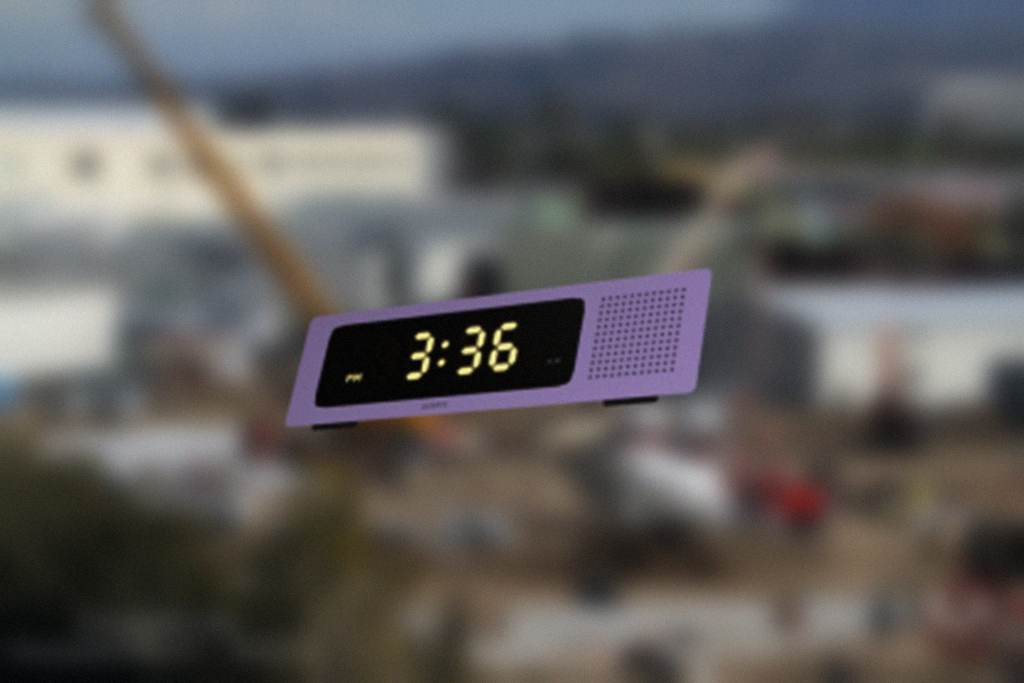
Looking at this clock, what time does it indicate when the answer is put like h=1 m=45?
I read h=3 m=36
